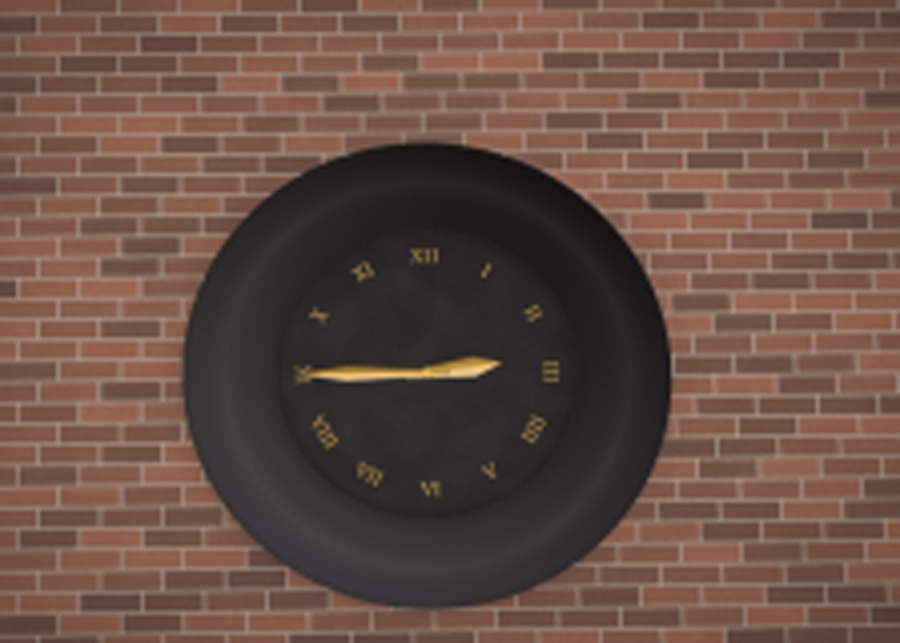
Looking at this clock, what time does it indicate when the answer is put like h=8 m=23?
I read h=2 m=45
